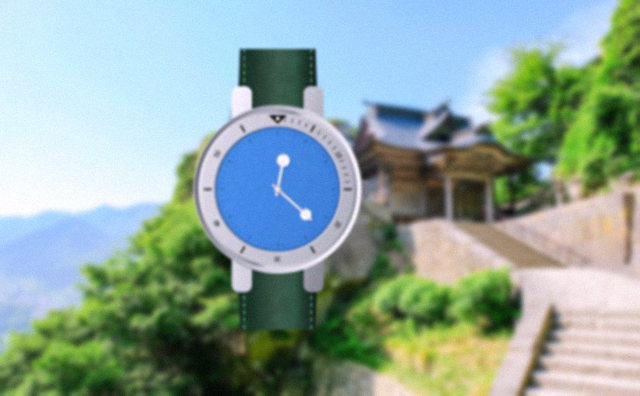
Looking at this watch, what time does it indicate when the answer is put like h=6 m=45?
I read h=12 m=22
